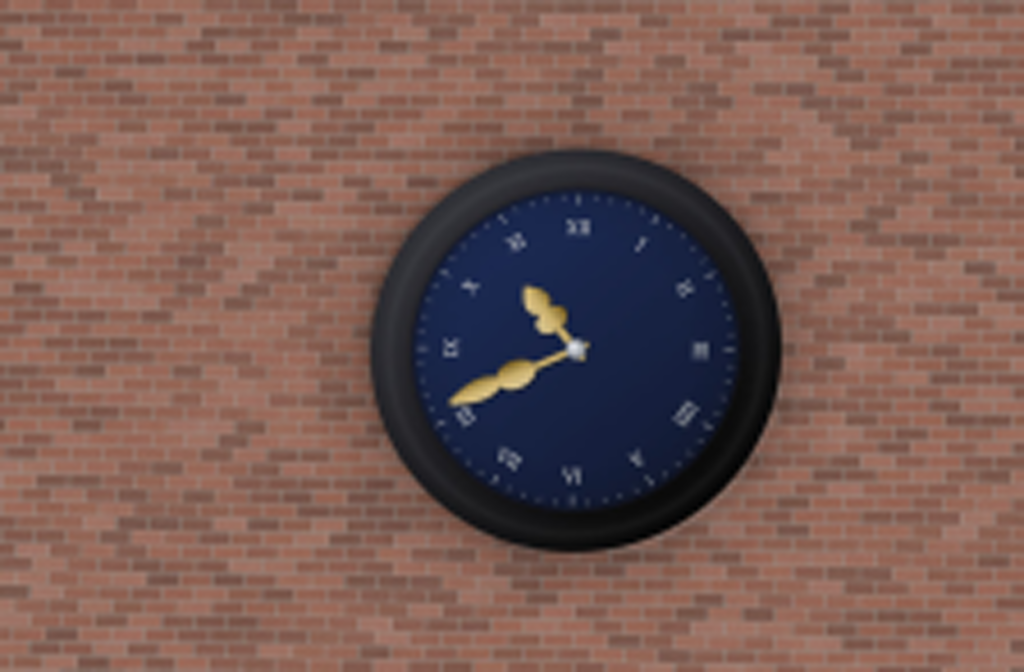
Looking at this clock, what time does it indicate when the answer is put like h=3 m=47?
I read h=10 m=41
